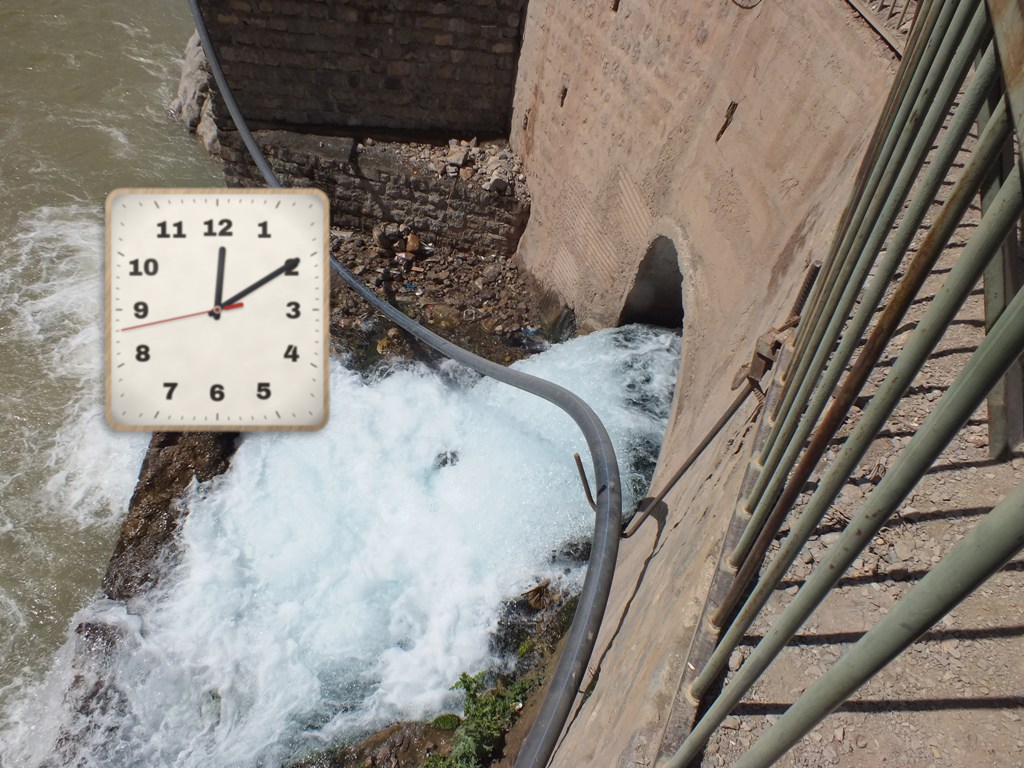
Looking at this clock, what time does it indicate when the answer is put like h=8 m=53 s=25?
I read h=12 m=9 s=43
